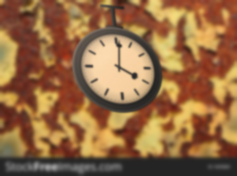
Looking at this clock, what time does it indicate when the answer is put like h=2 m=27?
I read h=4 m=1
